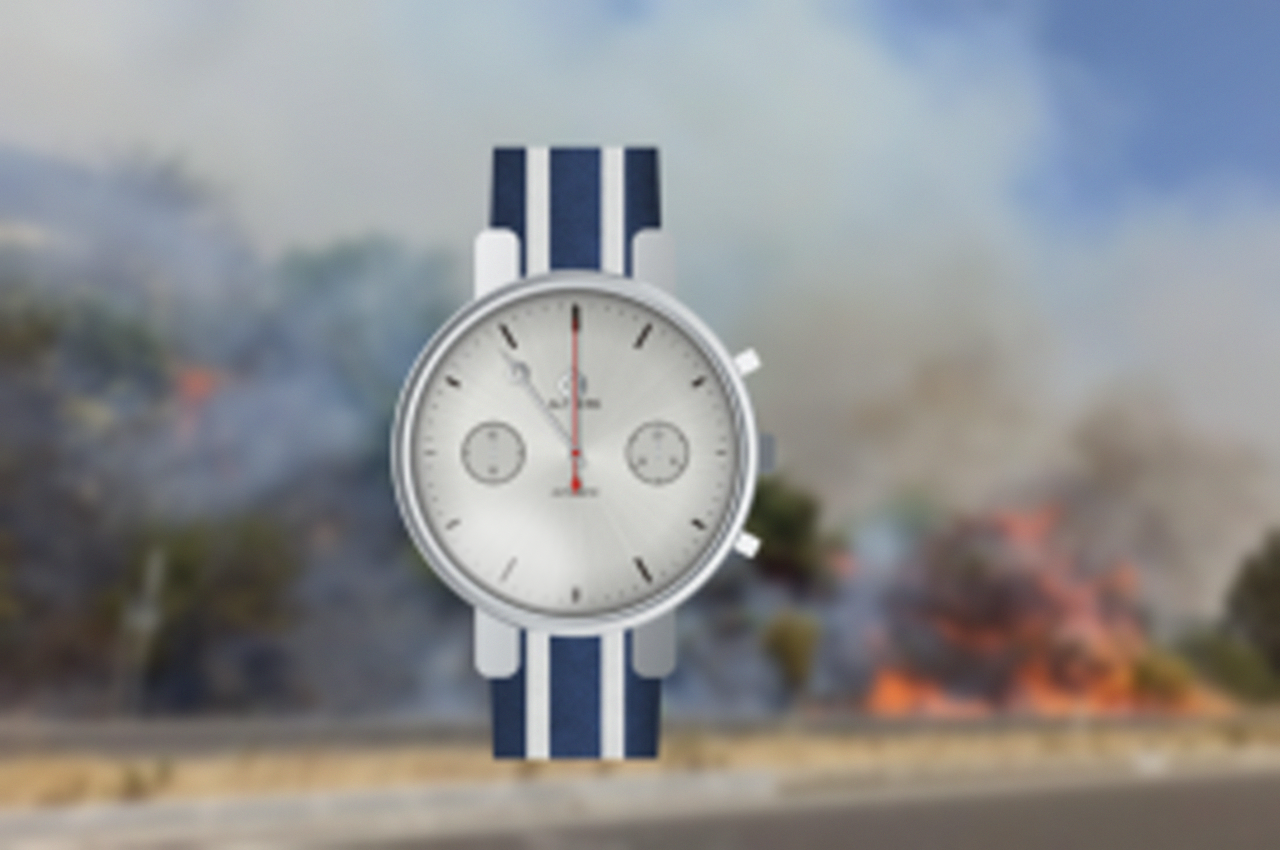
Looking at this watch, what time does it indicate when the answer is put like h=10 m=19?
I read h=11 m=54
